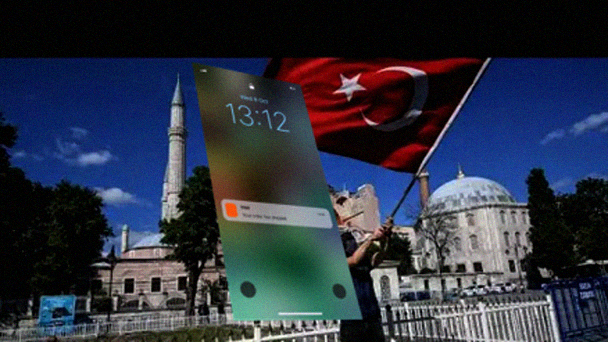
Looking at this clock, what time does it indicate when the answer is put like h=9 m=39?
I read h=13 m=12
